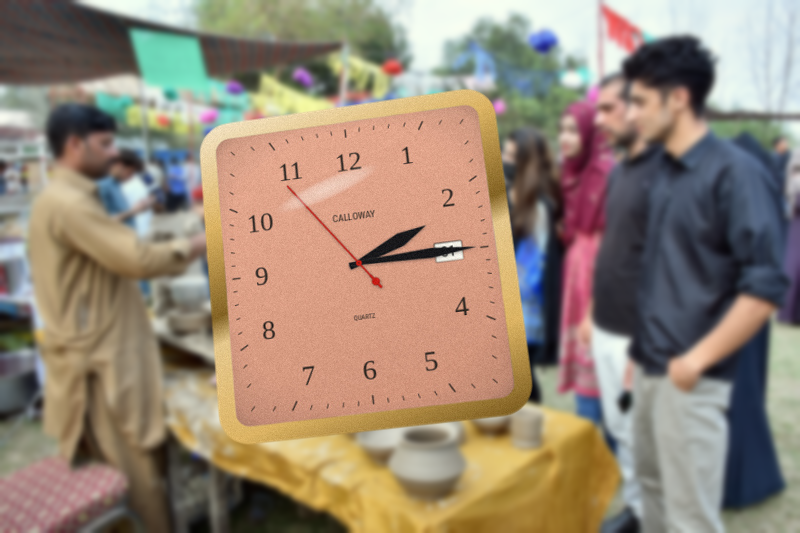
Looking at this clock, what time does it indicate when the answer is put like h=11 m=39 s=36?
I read h=2 m=14 s=54
